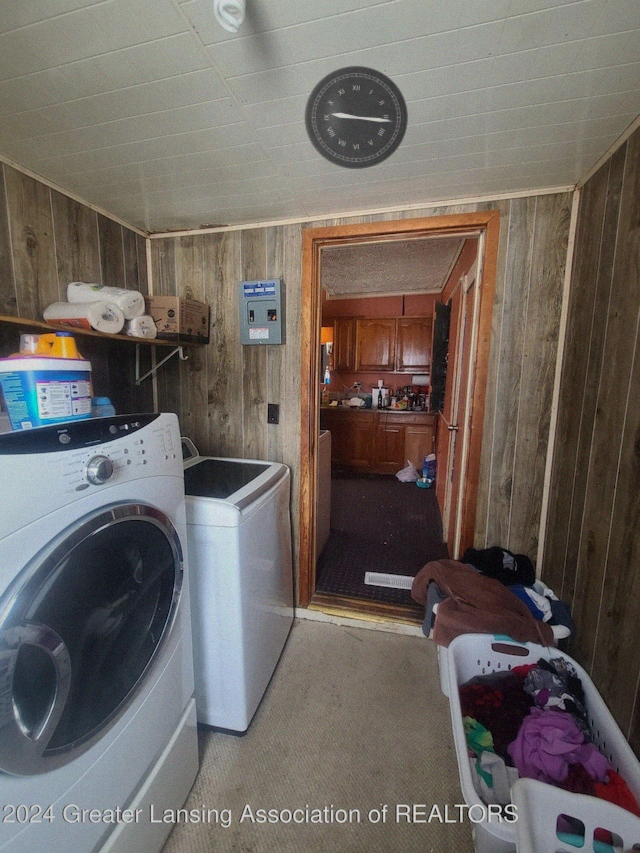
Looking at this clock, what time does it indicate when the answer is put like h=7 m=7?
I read h=9 m=16
